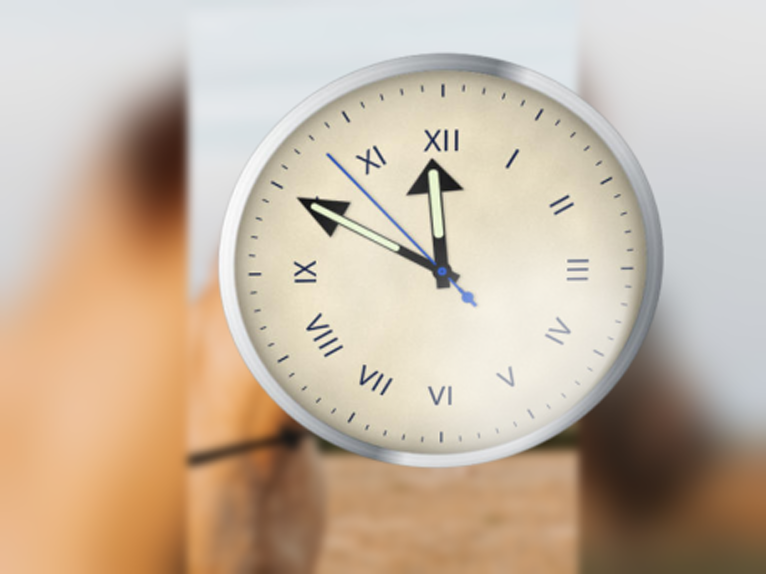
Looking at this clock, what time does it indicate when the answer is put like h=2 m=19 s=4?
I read h=11 m=49 s=53
